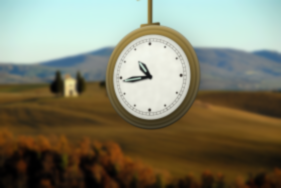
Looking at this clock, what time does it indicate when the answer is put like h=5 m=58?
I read h=10 m=44
